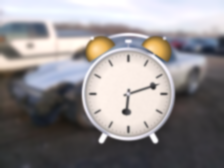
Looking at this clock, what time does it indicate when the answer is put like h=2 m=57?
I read h=6 m=12
